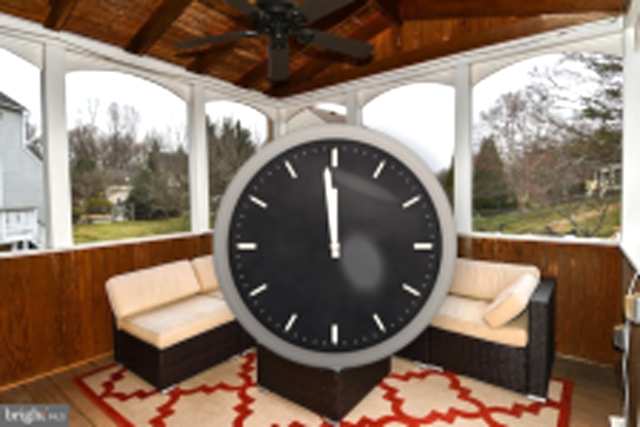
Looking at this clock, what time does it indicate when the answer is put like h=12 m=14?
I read h=11 m=59
